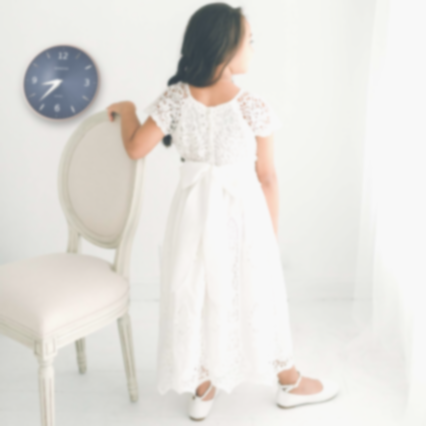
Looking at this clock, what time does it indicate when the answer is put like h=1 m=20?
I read h=8 m=37
